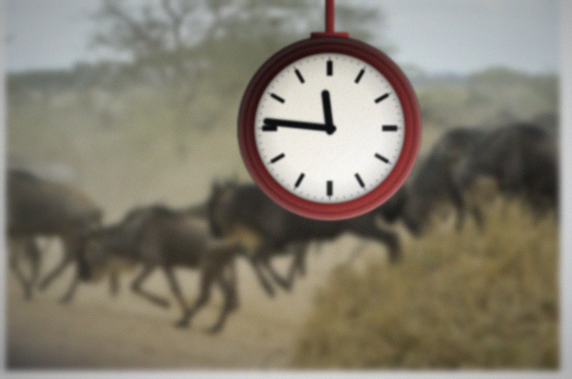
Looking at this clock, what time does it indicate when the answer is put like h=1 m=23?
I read h=11 m=46
